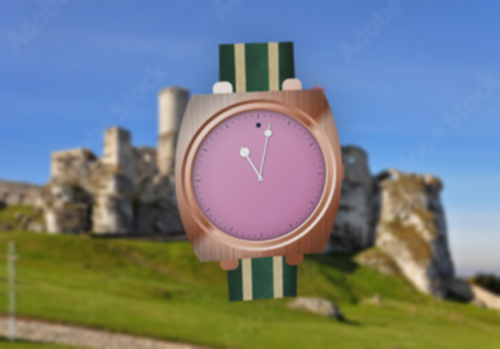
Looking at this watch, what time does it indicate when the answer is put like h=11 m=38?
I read h=11 m=2
